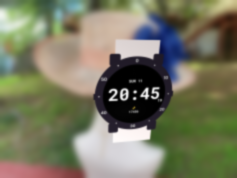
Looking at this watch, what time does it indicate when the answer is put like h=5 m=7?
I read h=20 m=45
